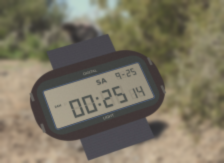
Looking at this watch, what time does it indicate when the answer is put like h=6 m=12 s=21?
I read h=0 m=25 s=14
